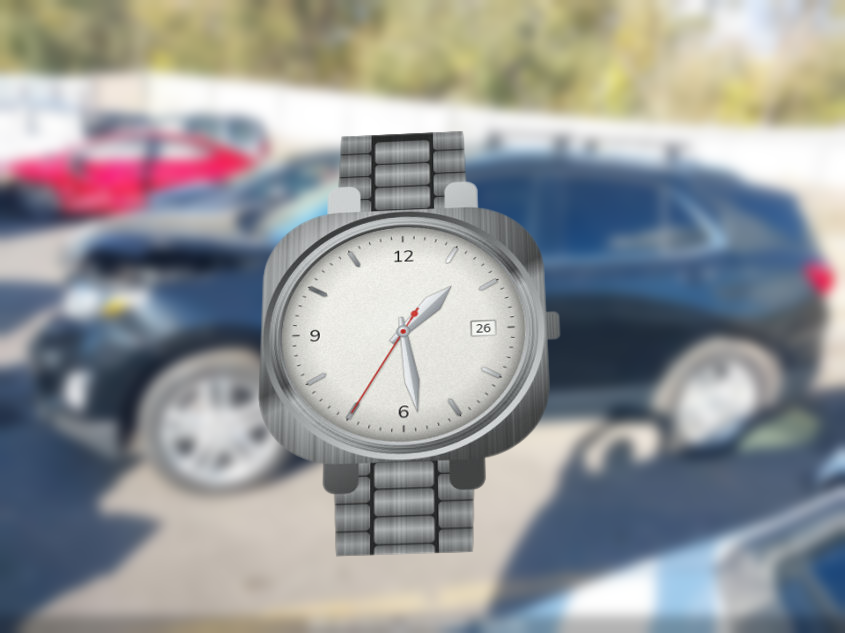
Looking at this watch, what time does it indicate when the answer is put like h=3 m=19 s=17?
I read h=1 m=28 s=35
